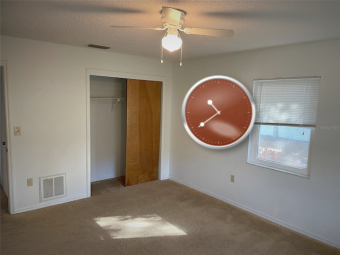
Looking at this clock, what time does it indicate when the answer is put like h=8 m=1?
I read h=10 m=39
